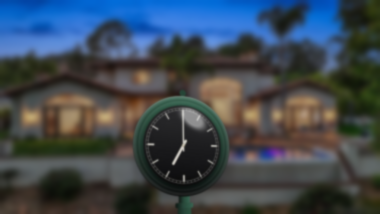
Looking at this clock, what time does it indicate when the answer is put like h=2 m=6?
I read h=7 m=0
